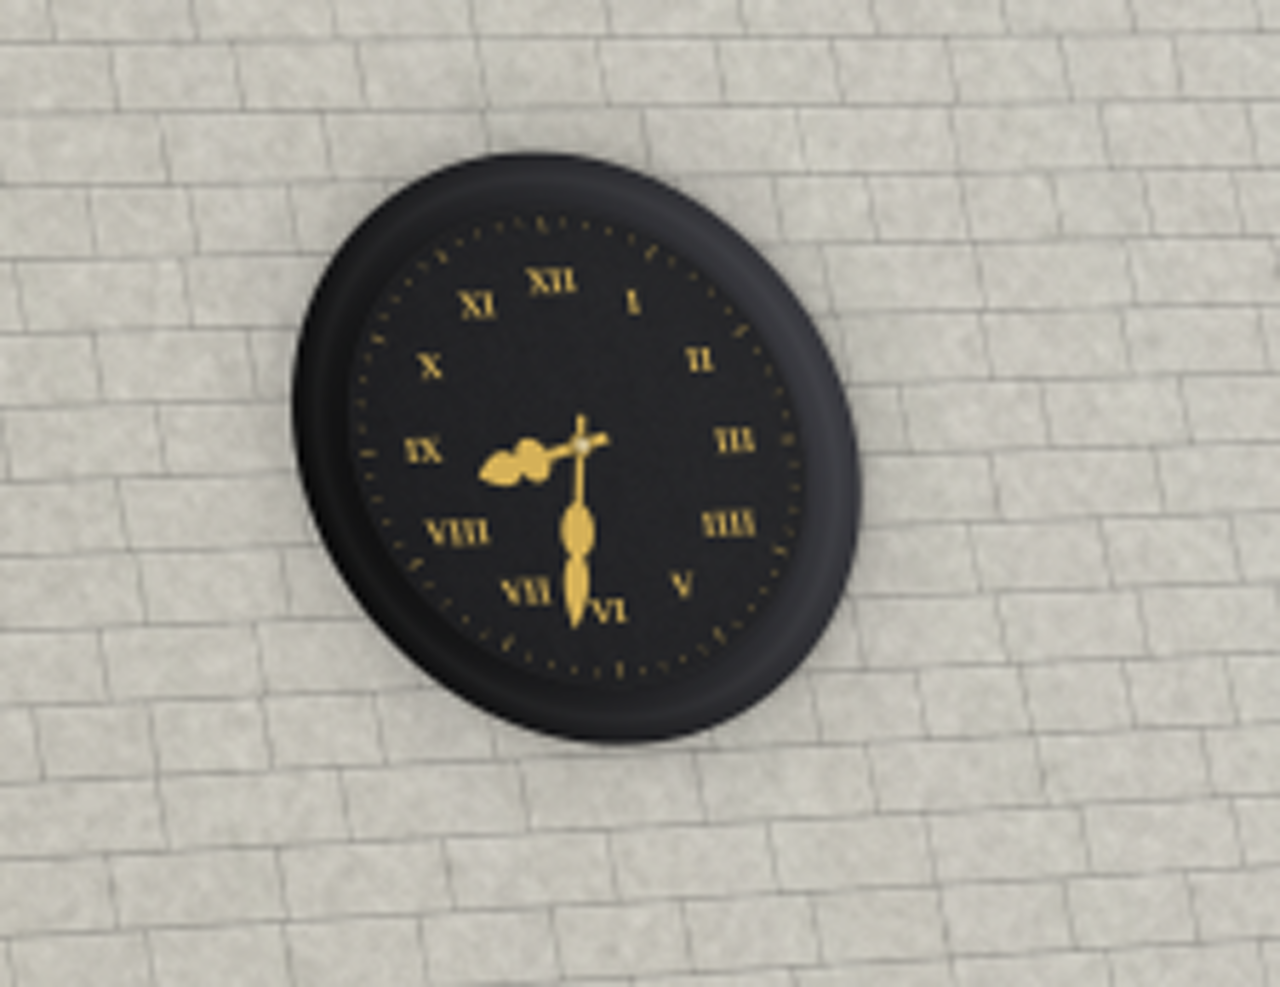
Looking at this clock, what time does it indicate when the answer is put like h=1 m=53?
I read h=8 m=32
